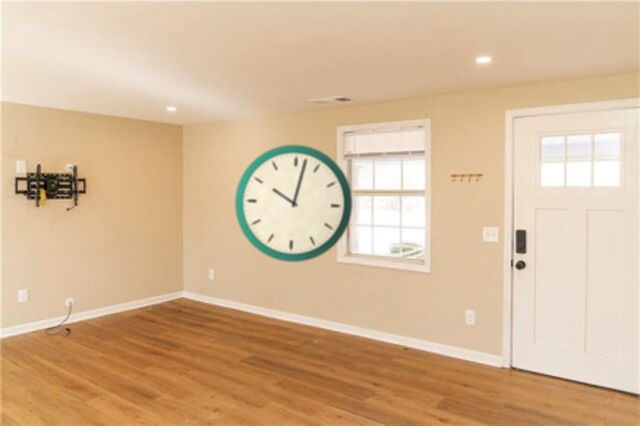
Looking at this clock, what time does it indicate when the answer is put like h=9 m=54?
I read h=10 m=2
